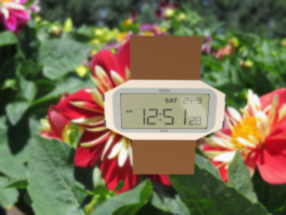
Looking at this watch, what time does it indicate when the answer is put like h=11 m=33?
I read h=12 m=51
